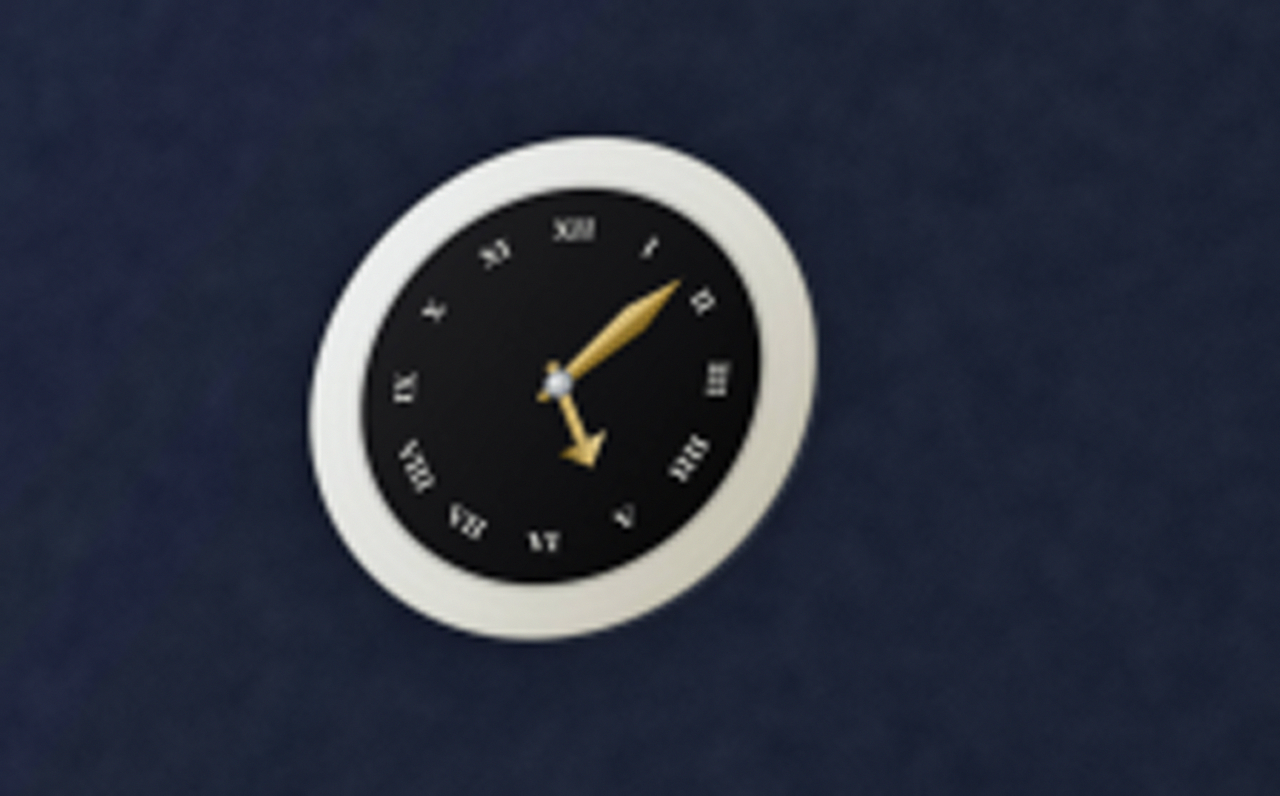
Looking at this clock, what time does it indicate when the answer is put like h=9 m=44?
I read h=5 m=8
